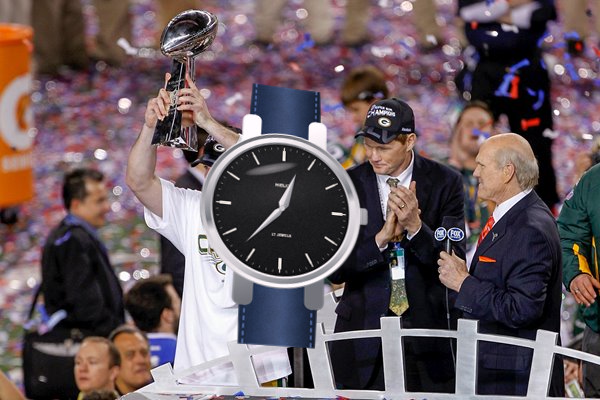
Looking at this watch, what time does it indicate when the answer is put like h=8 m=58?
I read h=12 m=37
